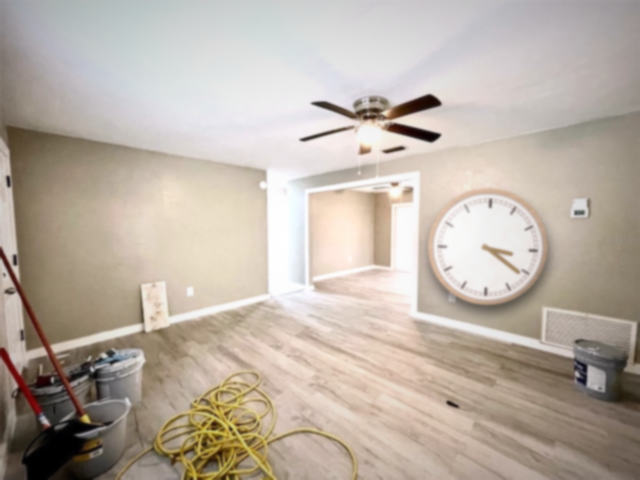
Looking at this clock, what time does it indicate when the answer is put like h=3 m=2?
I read h=3 m=21
